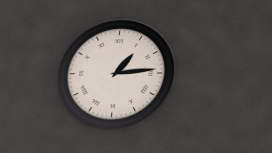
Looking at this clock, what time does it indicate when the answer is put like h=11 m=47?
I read h=1 m=14
